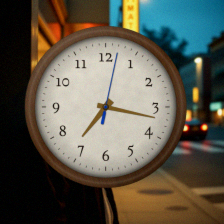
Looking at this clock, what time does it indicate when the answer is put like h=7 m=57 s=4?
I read h=7 m=17 s=2
